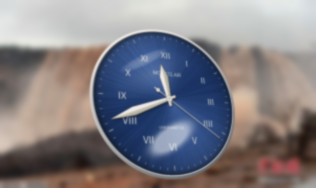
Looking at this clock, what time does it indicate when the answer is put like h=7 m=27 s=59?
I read h=11 m=41 s=21
